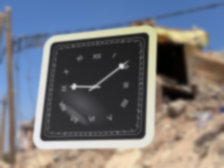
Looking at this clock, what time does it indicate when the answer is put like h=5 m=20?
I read h=9 m=9
